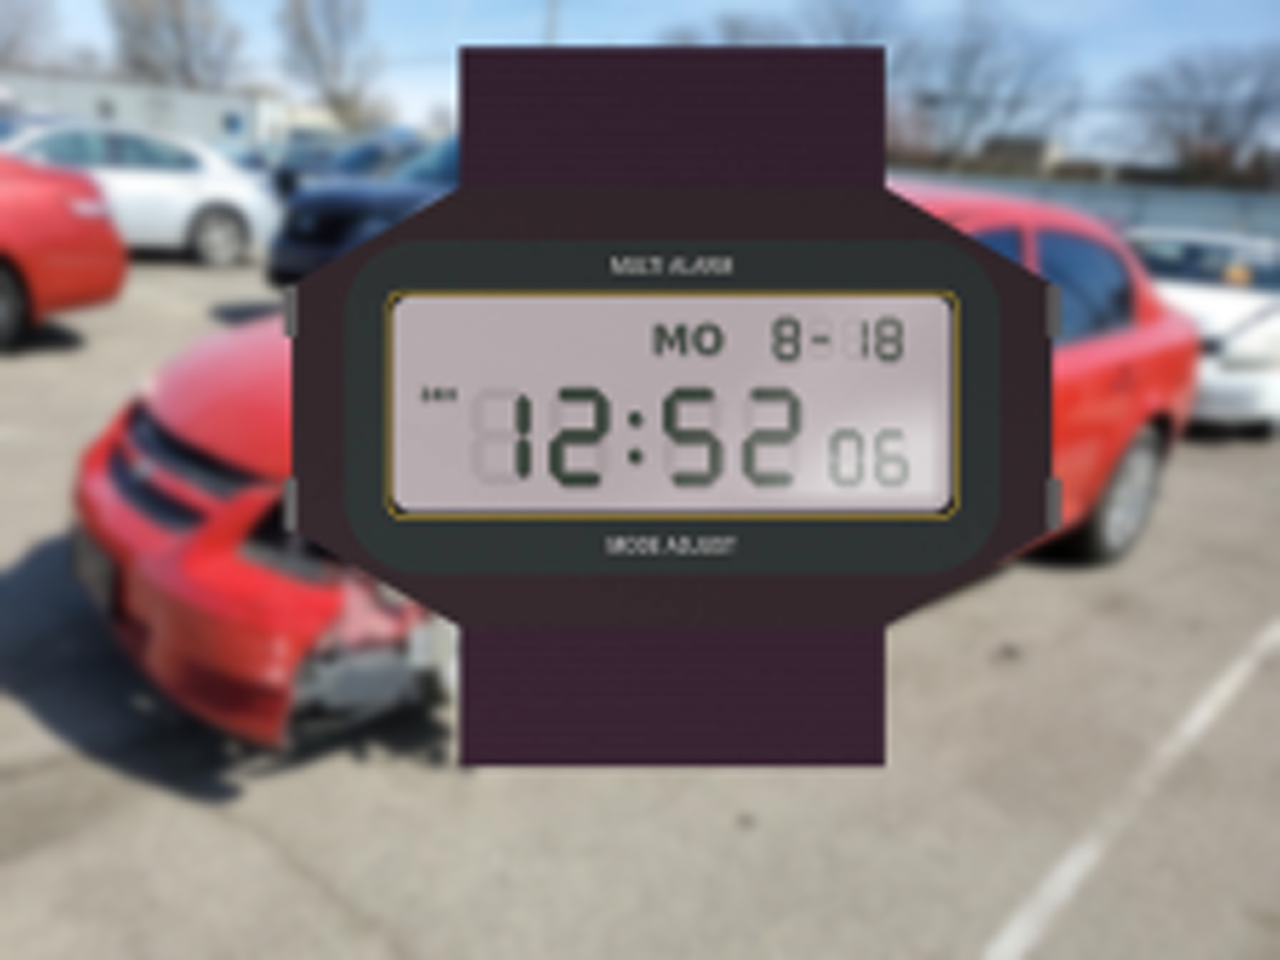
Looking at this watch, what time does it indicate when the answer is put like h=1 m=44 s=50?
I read h=12 m=52 s=6
